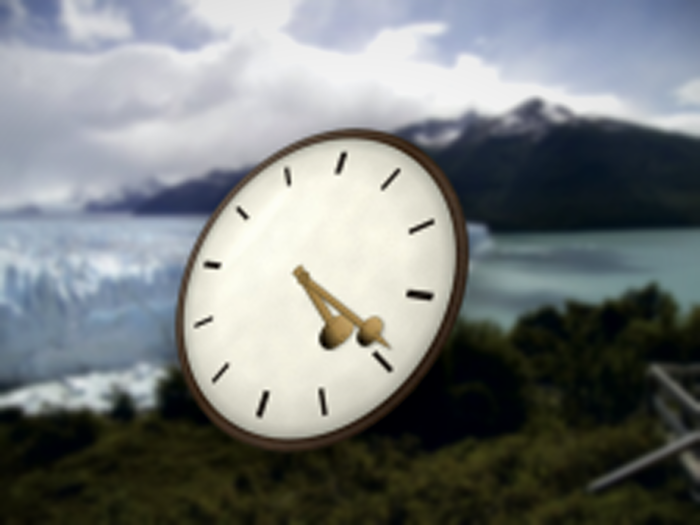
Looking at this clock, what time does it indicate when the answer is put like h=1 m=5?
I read h=4 m=19
